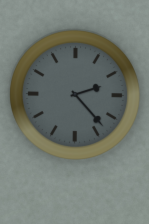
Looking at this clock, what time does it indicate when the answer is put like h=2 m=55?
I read h=2 m=23
